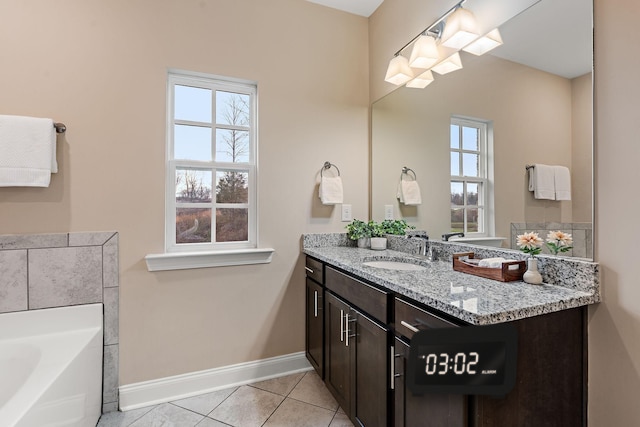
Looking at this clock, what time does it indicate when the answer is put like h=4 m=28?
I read h=3 m=2
